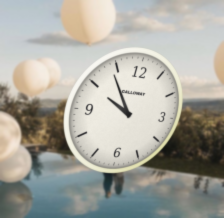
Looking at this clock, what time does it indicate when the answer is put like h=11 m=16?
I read h=9 m=54
